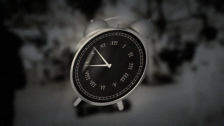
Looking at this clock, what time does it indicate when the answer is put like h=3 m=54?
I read h=8 m=52
